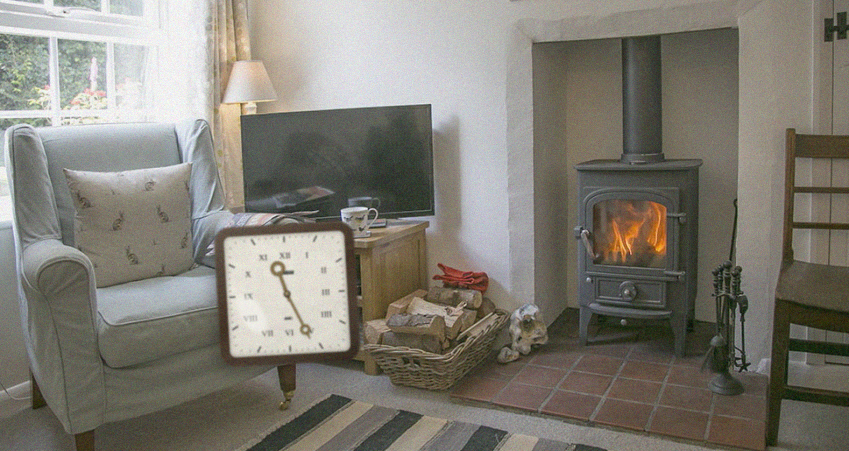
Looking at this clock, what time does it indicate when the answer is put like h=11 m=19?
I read h=11 m=26
